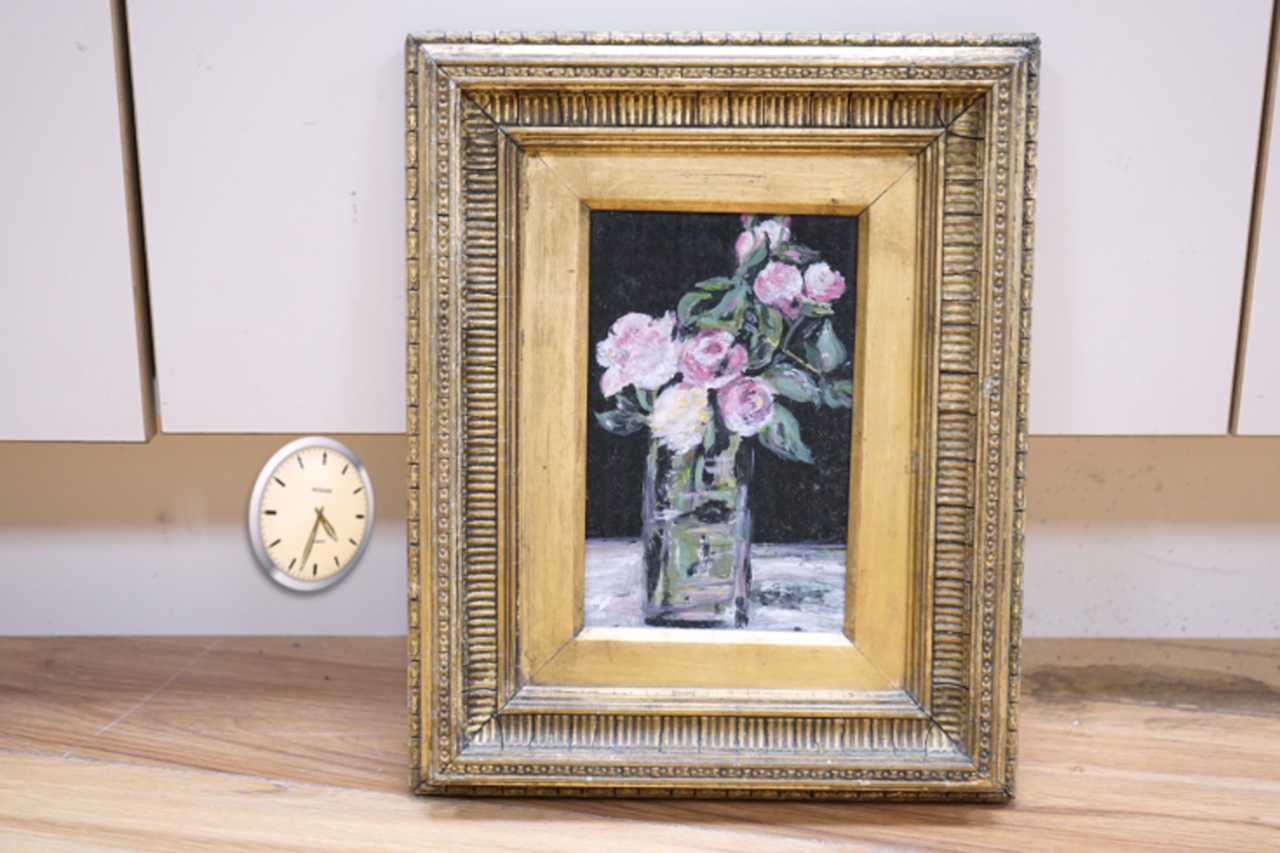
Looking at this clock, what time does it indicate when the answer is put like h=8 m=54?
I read h=4 m=33
